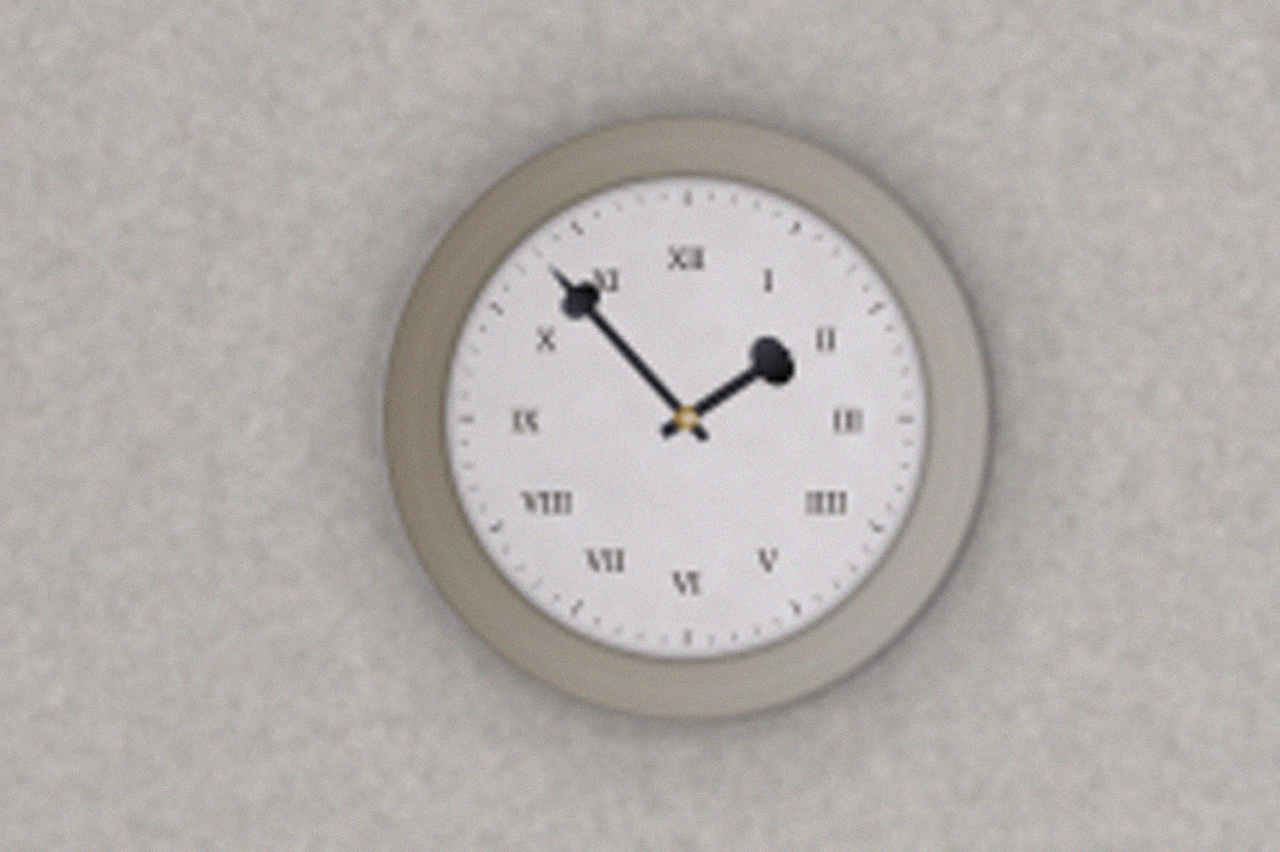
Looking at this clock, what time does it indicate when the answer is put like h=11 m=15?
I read h=1 m=53
